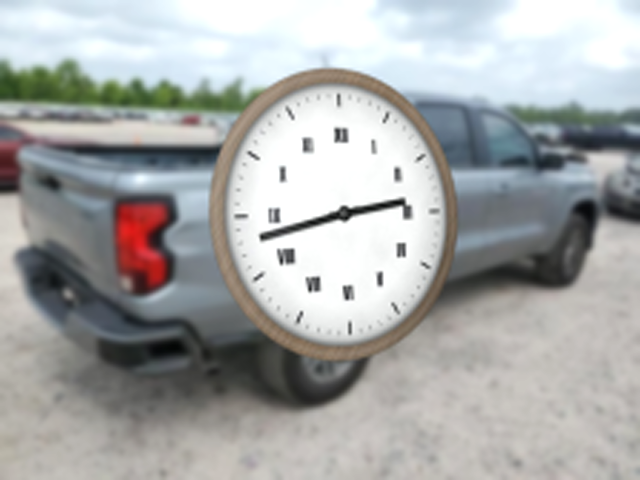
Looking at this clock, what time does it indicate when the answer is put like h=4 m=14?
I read h=2 m=43
